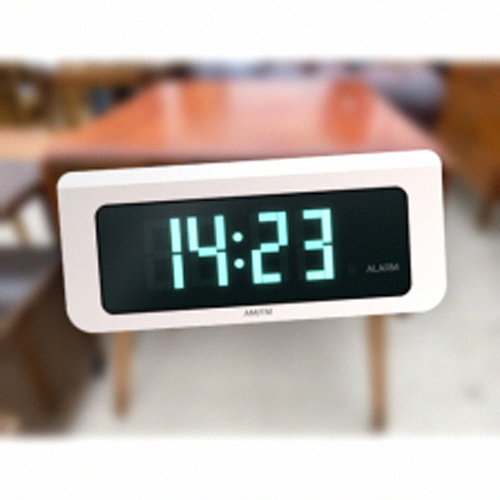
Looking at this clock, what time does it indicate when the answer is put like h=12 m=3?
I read h=14 m=23
